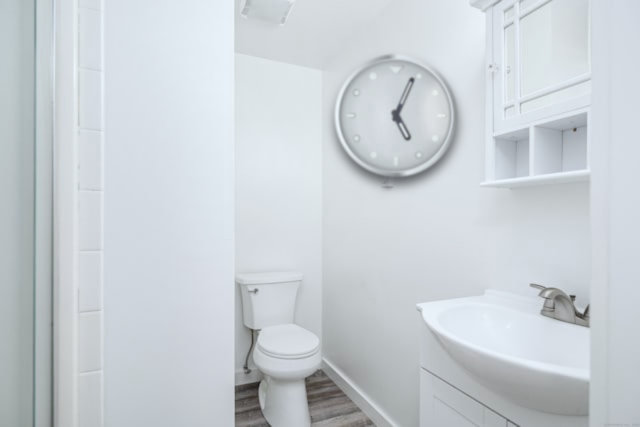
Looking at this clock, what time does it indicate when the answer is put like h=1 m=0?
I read h=5 m=4
